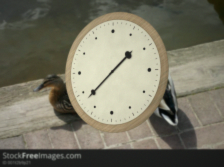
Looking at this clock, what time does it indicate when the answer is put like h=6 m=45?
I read h=1 m=38
